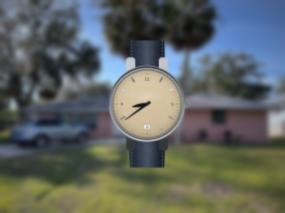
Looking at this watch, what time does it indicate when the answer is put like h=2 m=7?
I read h=8 m=39
